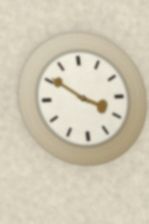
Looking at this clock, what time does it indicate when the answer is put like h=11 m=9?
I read h=3 m=51
